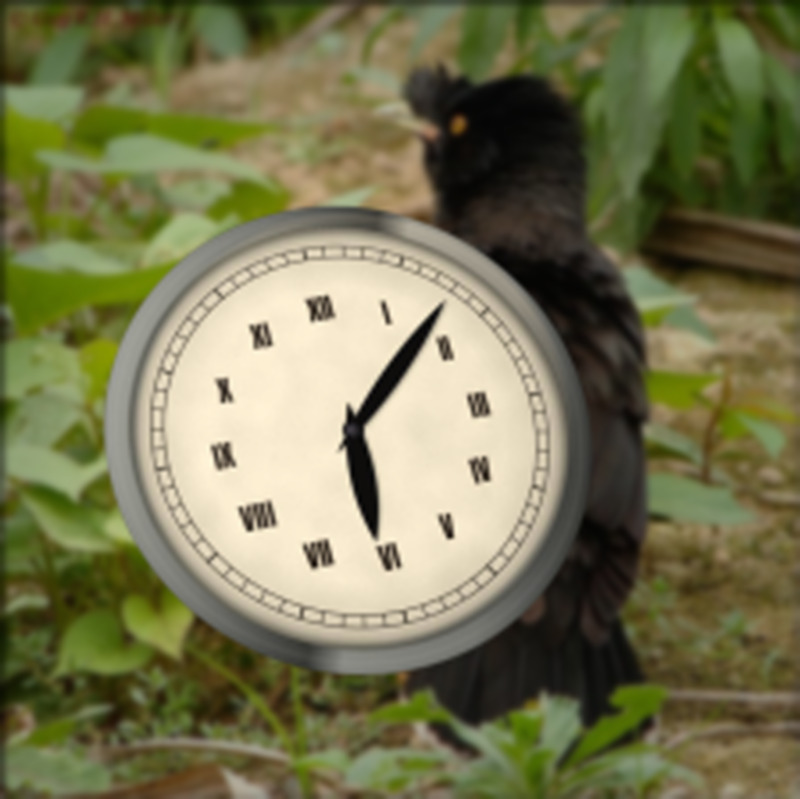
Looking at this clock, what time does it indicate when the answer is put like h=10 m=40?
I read h=6 m=8
